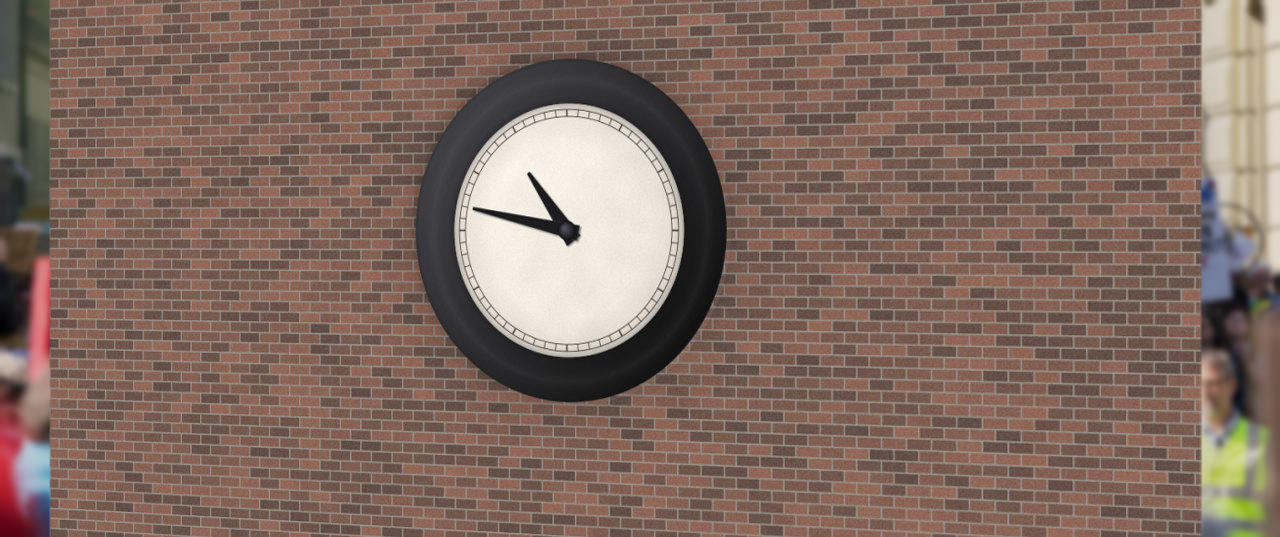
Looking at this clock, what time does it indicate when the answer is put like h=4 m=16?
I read h=10 m=47
